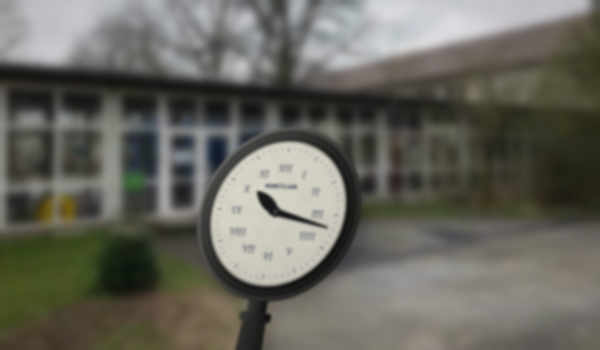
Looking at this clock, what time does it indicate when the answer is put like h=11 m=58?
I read h=10 m=17
